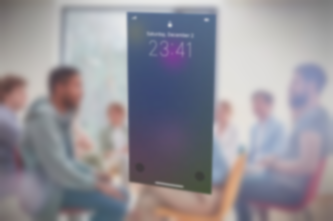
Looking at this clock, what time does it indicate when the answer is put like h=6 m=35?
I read h=23 m=41
